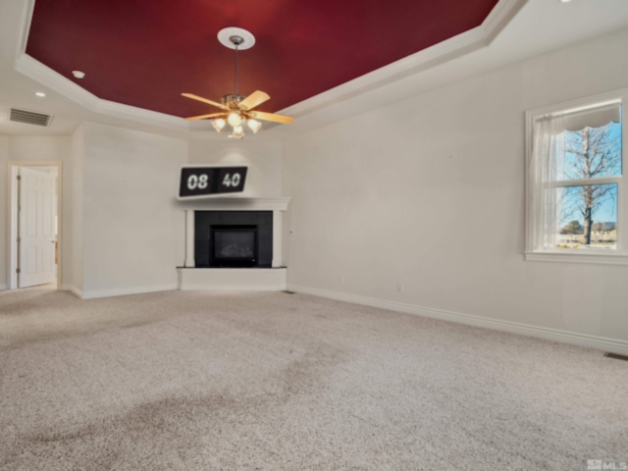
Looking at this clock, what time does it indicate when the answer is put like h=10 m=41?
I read h=8 m=40
